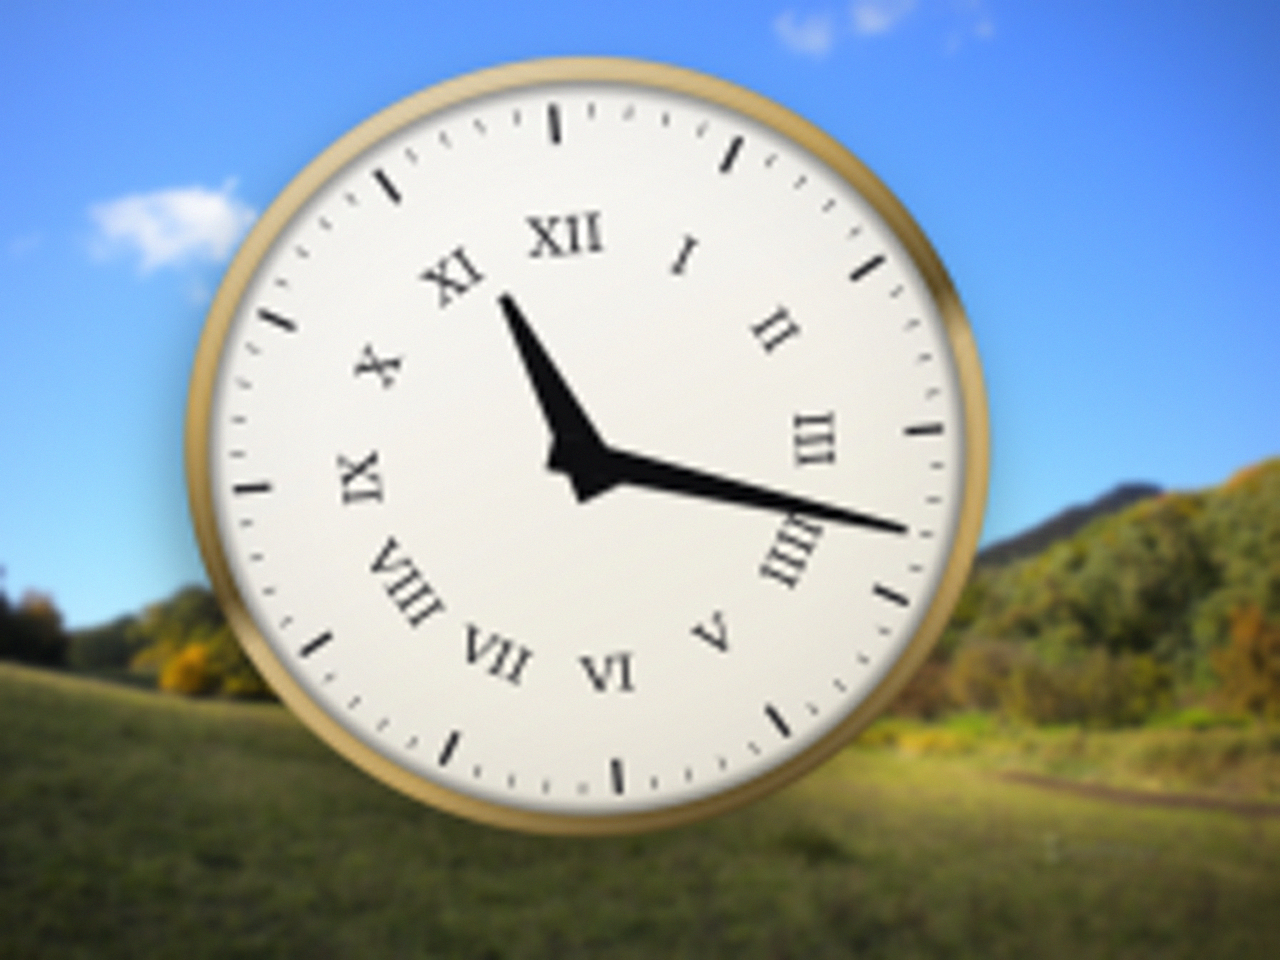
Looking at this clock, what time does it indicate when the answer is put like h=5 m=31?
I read h=11 m=18
